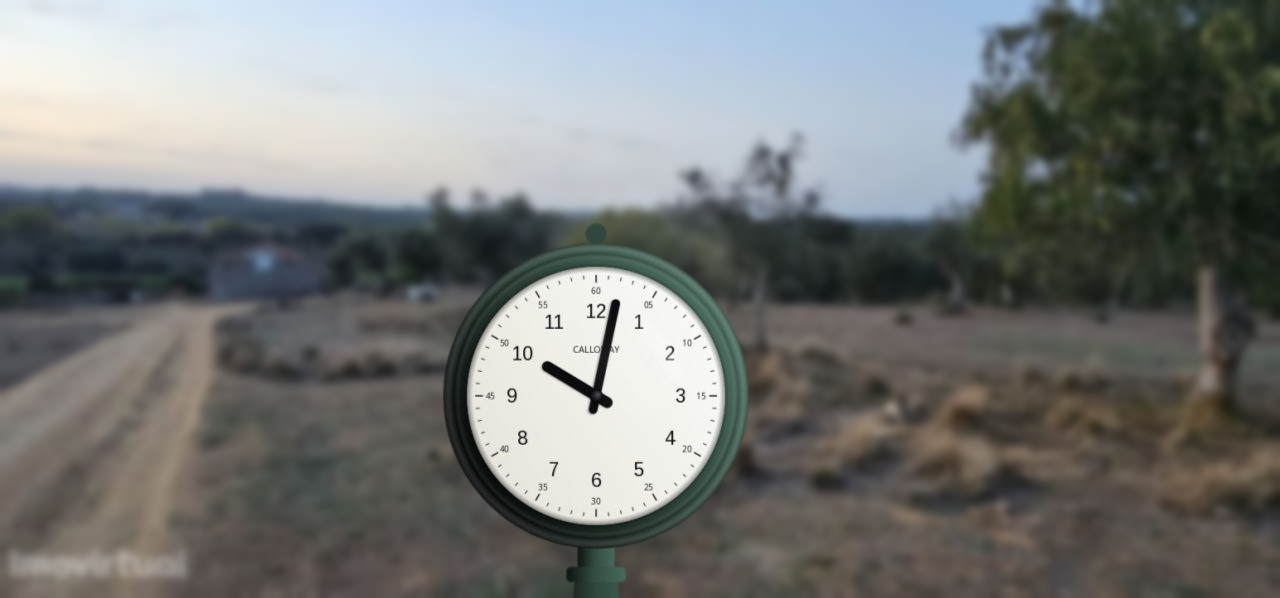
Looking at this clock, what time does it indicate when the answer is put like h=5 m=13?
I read h=10 m=2
